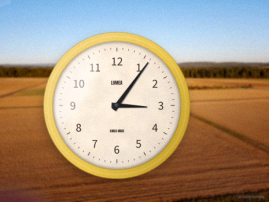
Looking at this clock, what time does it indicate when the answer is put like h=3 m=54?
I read h=3 m=6
